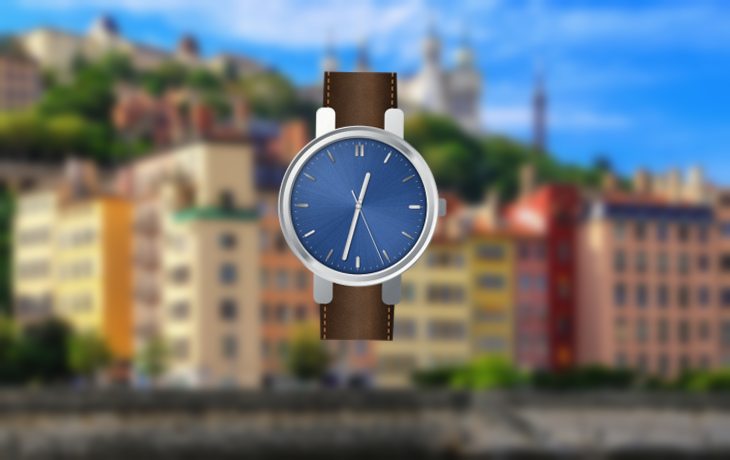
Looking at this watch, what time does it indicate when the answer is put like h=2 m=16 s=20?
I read h=12 m=32 s=26
